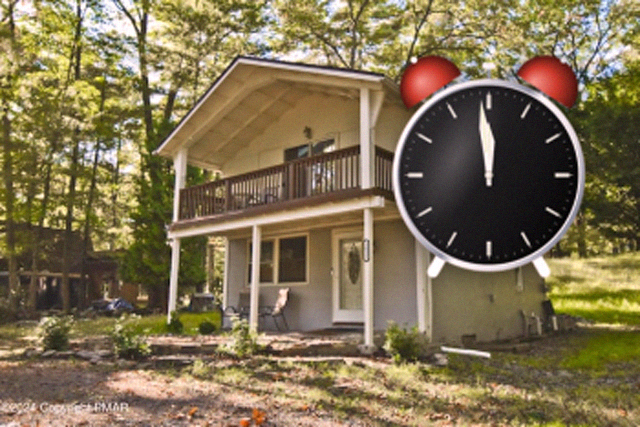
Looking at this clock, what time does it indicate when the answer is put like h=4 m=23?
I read h=11 m=59
